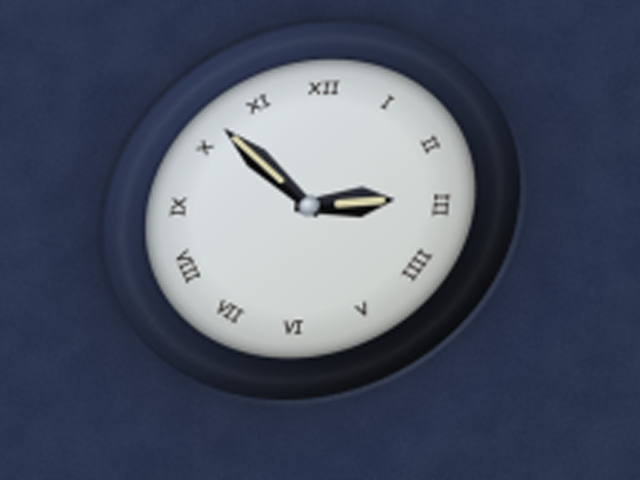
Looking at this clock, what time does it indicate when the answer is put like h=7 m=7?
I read h=2 m=52
